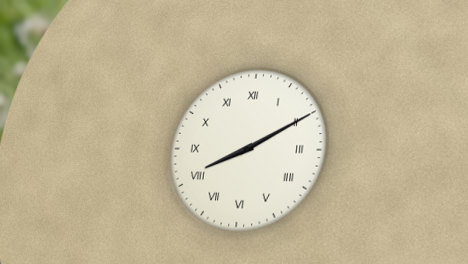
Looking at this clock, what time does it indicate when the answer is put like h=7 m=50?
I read h=8 m=10
